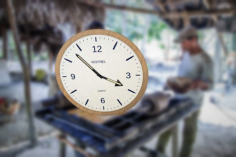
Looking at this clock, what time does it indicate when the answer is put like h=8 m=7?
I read h=3 m=53
